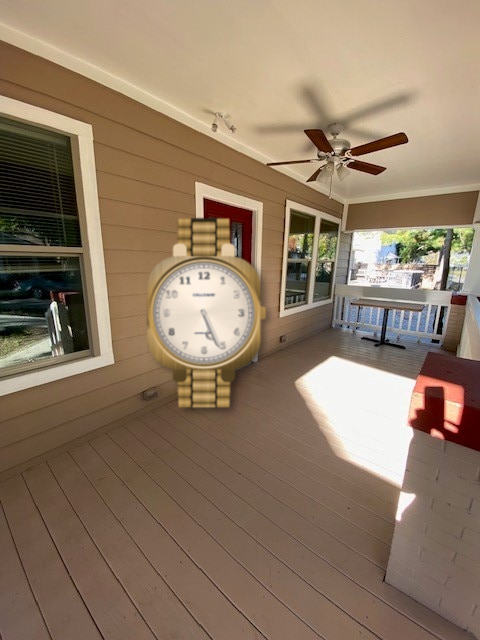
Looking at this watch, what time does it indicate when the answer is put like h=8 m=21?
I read h=5 m=26
